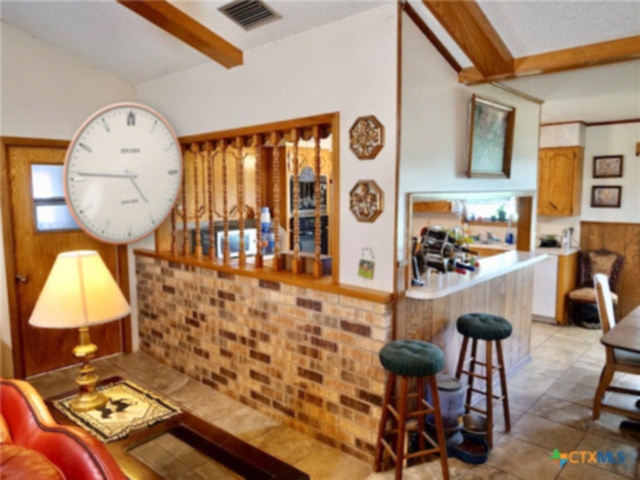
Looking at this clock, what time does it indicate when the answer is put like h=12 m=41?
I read h=4 m=46
